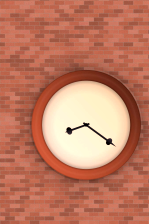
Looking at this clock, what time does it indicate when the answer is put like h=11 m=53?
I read h=8 m=21
